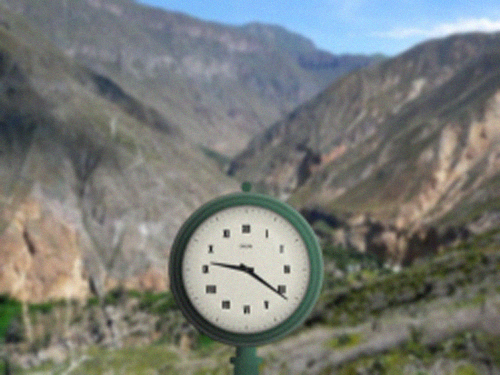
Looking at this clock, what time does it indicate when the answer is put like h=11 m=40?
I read h=9 m=21
